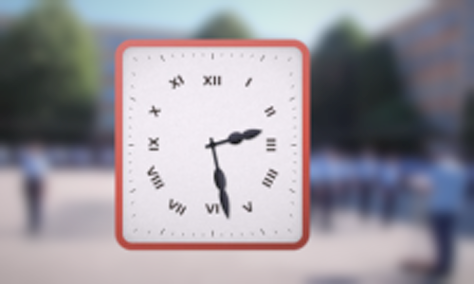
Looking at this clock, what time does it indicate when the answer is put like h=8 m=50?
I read h=2 m=28
